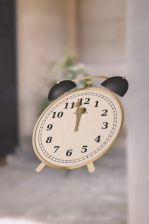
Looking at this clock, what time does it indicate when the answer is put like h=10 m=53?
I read h=11 m=58
